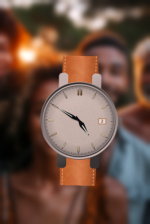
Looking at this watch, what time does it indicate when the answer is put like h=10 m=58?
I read h=4 m=50
